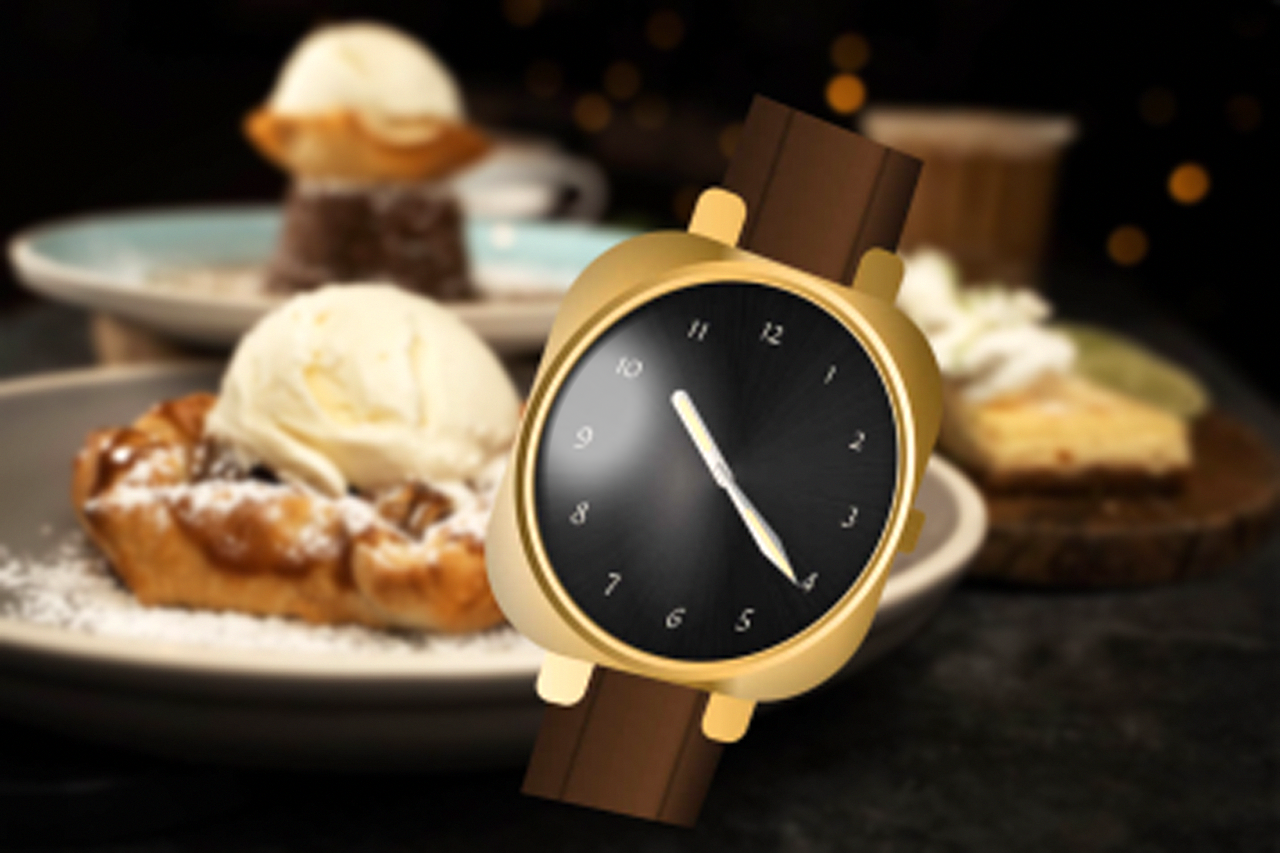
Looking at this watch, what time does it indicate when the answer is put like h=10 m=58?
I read h=10 m=21
